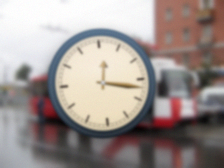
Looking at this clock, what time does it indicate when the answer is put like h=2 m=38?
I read h=12 m=17
